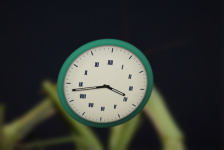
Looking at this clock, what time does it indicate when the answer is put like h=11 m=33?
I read h=3 m=43
